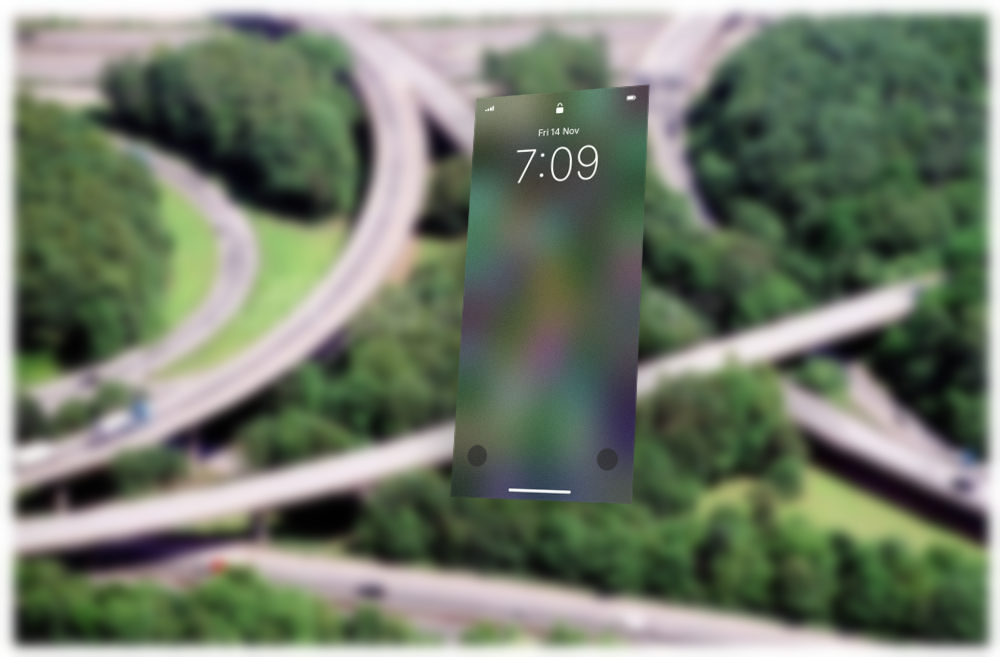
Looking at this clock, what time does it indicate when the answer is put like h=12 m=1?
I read h=7 m=9
